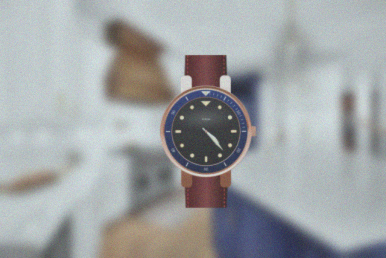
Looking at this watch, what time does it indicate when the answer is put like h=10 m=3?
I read h=4 m=23
